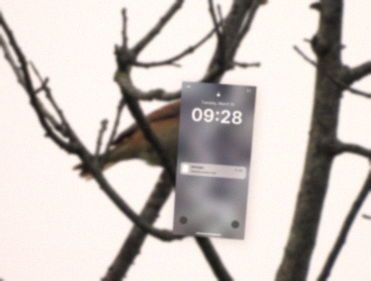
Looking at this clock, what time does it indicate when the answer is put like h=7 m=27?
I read h=9 m=28
